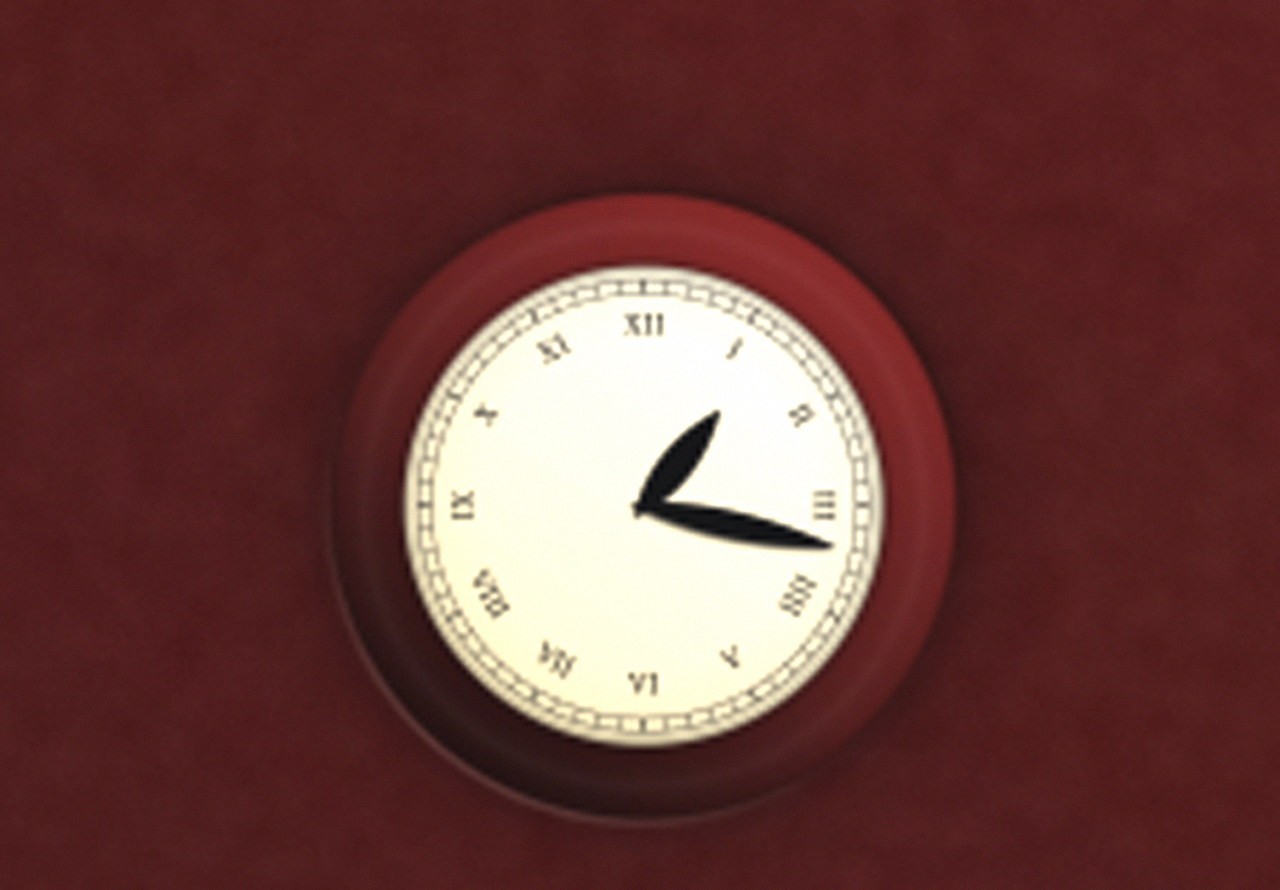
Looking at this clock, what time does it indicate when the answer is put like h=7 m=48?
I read h=1 m=17
